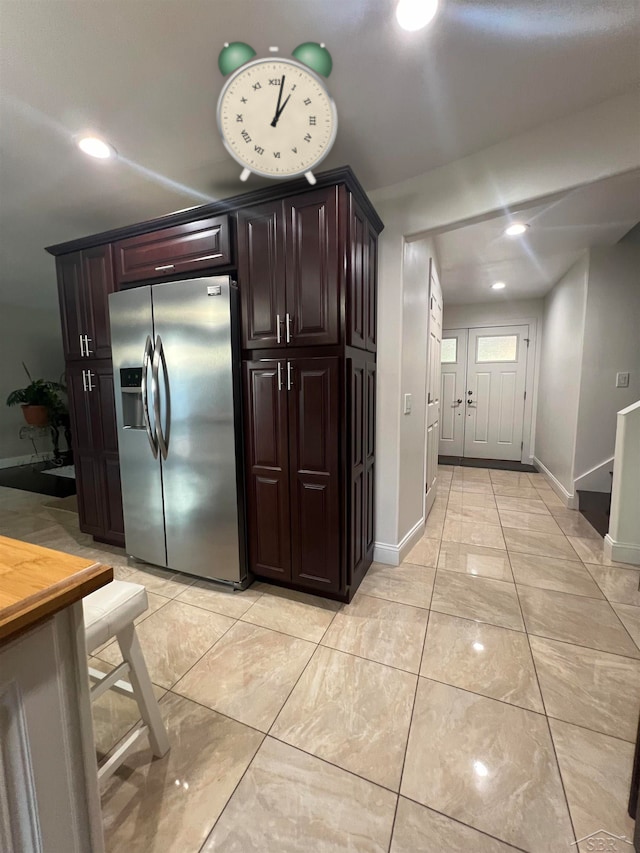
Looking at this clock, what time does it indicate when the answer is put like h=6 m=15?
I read h=1 m=2
